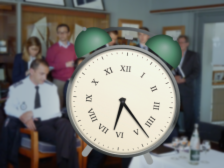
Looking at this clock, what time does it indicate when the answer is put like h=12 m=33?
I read h=6 m=23
